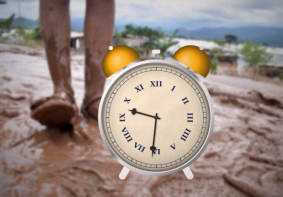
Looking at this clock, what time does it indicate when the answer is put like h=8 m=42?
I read h=9 m=31
